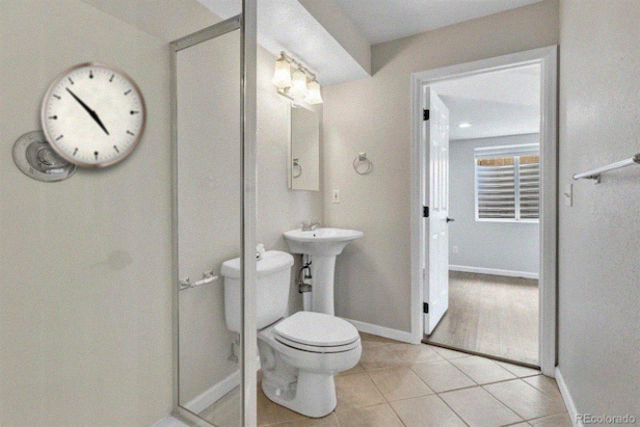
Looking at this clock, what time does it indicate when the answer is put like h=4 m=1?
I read h=4 m=53
